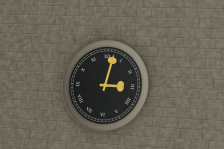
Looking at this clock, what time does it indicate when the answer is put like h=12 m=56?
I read h=3 m=2
